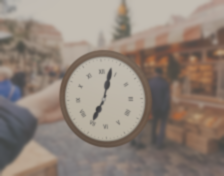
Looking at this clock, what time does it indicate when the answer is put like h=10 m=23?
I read h=7 m=3
